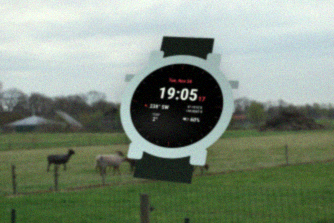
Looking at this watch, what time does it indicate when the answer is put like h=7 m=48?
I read h=19 m=5
